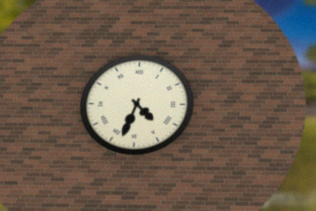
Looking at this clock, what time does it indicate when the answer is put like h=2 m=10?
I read h=4 m=33
